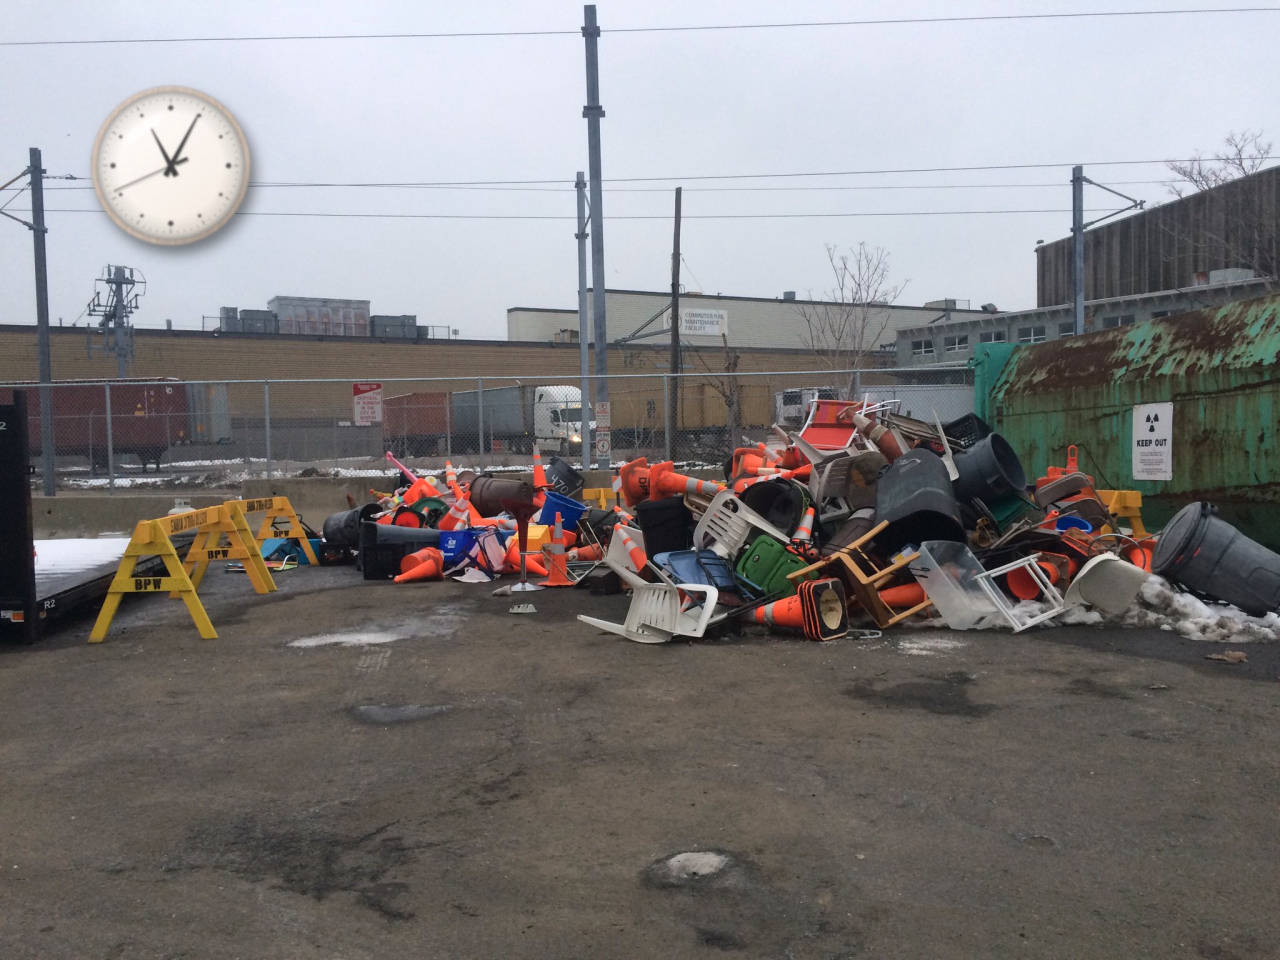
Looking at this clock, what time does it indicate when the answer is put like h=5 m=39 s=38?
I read h=11 m=4 s=41
